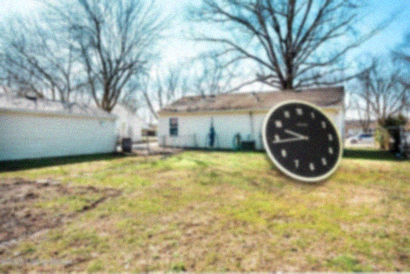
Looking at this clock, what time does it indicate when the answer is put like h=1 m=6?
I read h=9 m=44
